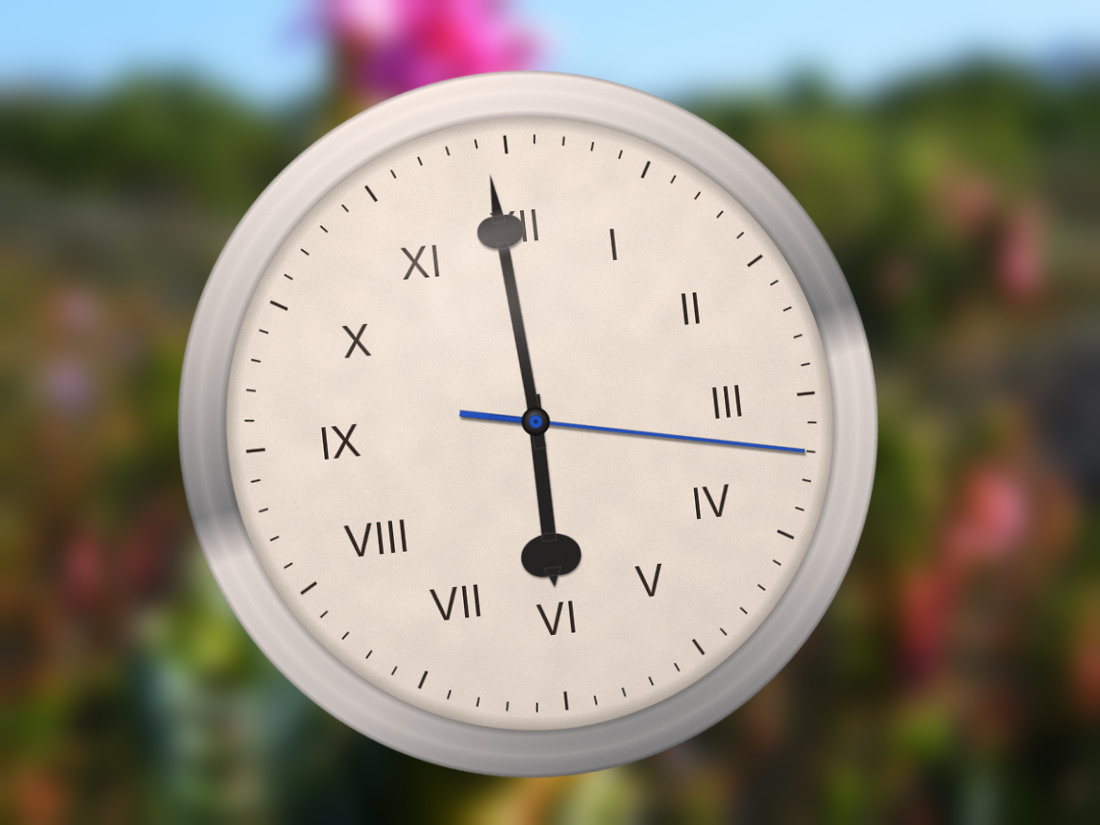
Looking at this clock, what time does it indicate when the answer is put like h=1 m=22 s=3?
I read h=5 m=59 s=17
